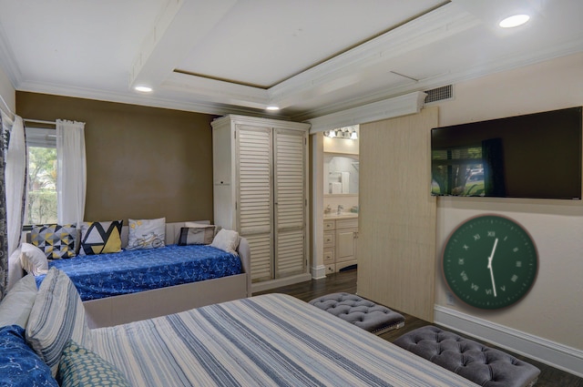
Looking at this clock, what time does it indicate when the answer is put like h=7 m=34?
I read h=12 m=28
